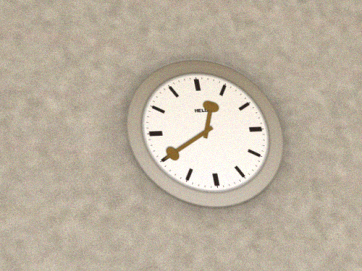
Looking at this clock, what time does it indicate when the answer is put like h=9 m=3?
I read h=12 m=40
